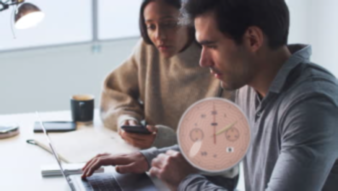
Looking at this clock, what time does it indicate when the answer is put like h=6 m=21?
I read h=2 m=10
